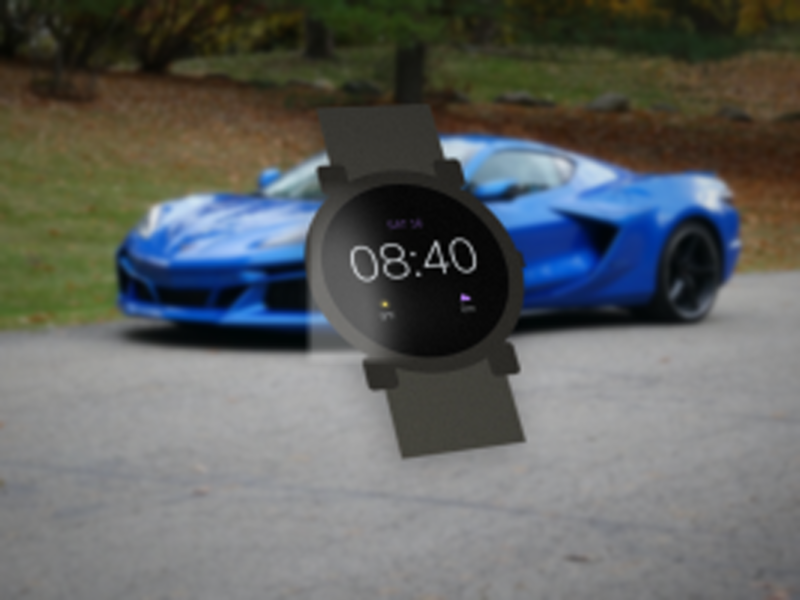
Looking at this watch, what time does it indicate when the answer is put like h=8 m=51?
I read h=8 m=40
